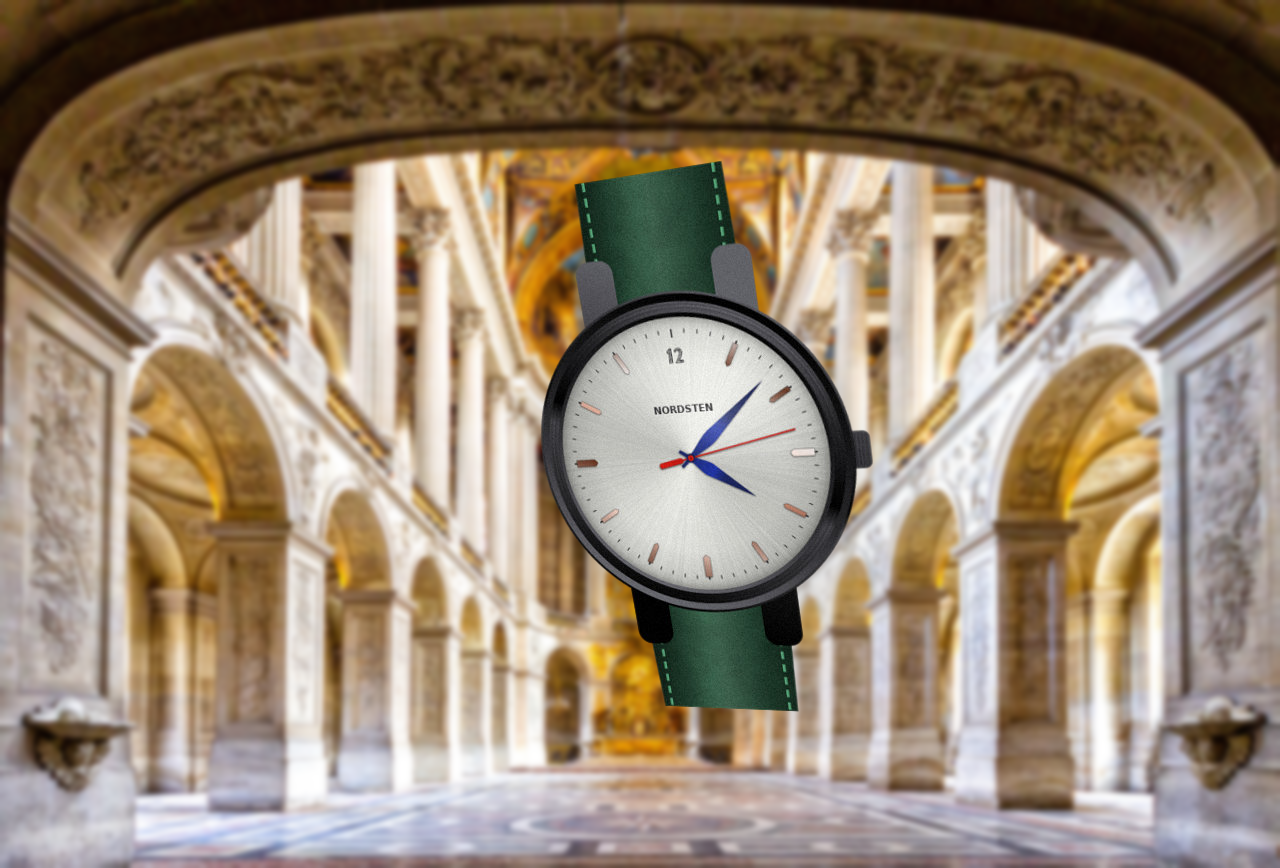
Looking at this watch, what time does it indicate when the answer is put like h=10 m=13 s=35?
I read h=4 m=8 s=13
